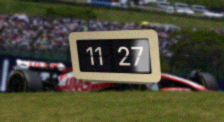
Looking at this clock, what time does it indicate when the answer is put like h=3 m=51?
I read h=11 m=27
